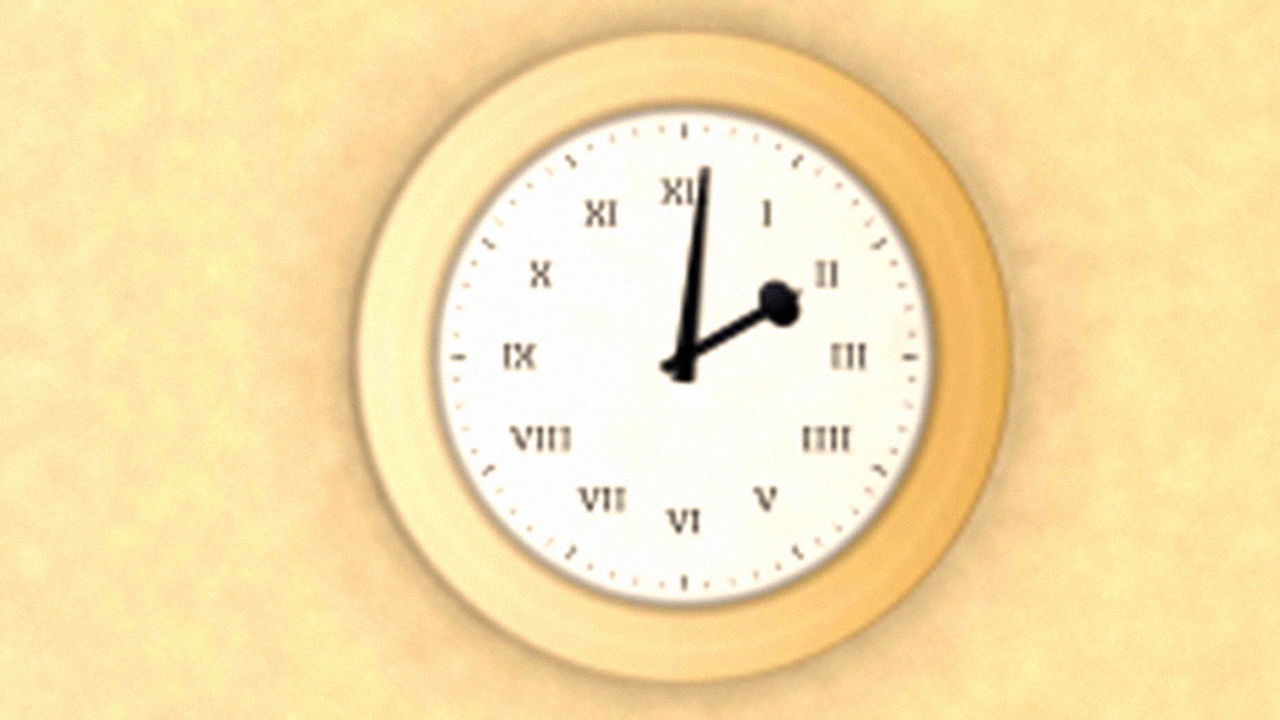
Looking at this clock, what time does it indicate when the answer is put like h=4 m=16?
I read h=2 m=1
